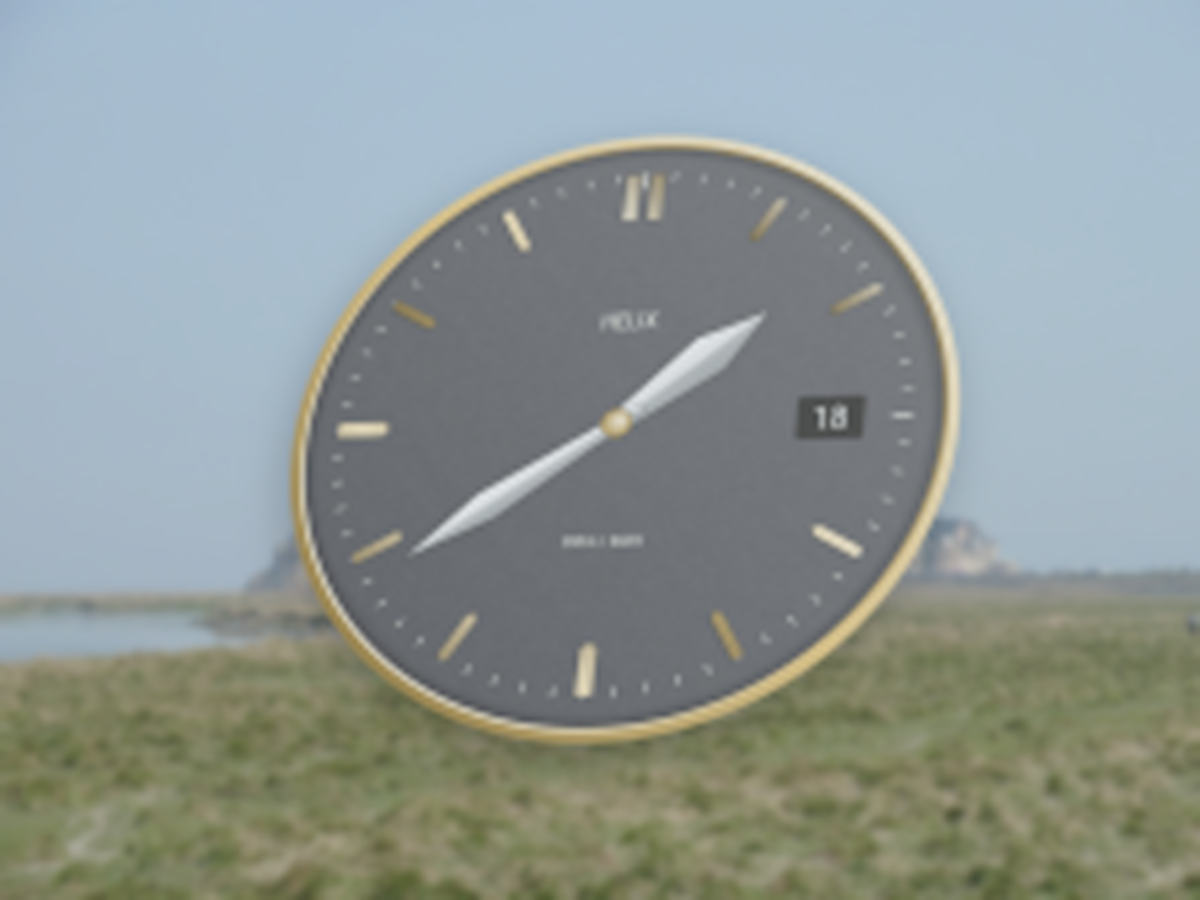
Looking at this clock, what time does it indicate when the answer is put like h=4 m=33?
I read h=1 m=39
